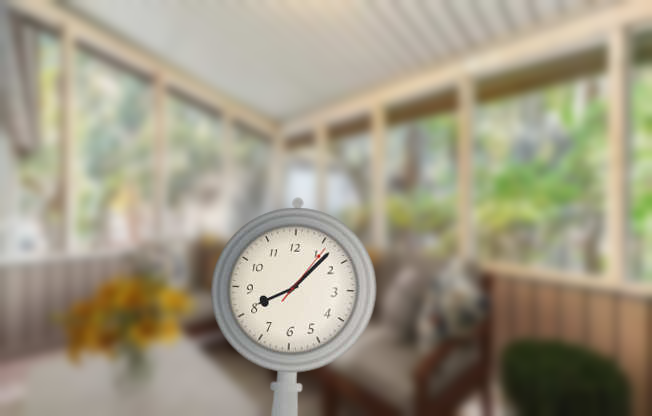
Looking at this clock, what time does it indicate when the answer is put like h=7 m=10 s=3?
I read h=8 m=7 s=6
